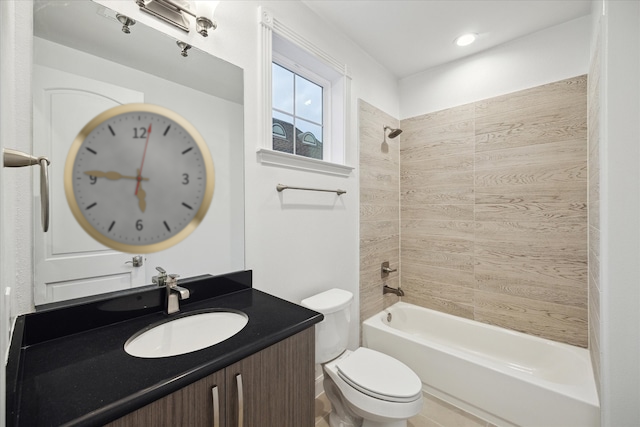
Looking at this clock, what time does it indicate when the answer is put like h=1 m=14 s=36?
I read h=5 m=46 s=2
